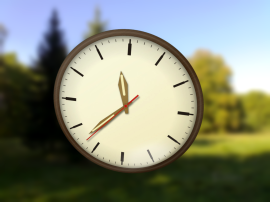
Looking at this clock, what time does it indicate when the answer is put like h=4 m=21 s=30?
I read h=11 m=37 s=37
